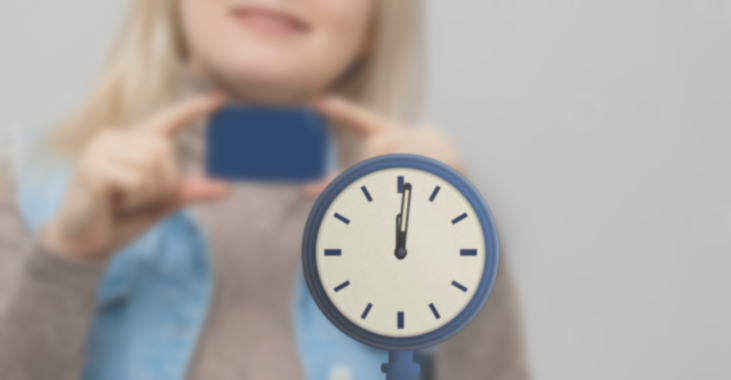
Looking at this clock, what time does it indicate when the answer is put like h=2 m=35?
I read h=12 m=1
